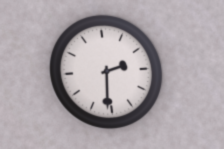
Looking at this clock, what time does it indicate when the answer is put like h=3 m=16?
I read h=2 m=31
